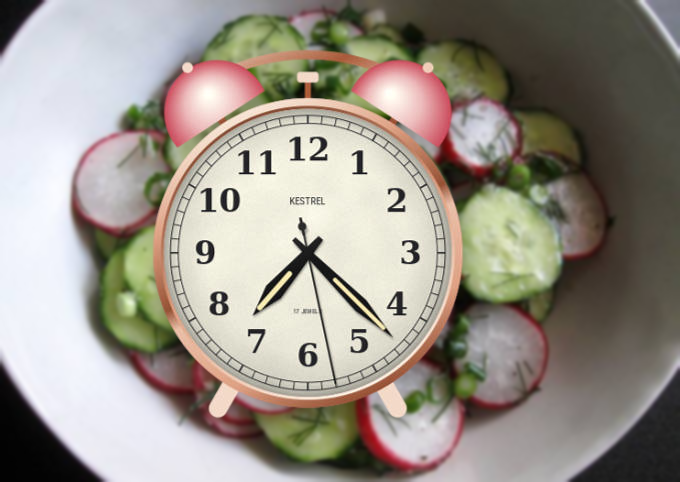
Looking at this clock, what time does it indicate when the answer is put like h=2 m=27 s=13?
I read h=7 m=22 s=28
